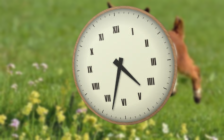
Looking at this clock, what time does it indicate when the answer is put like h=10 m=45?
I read h=4 m=33
